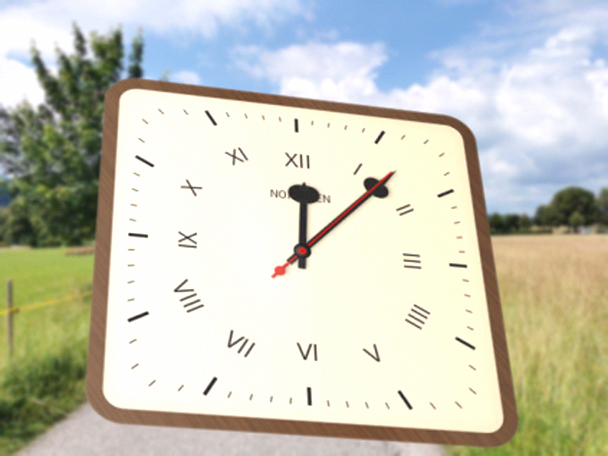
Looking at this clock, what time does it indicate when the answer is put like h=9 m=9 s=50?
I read h=12 m=7 s=7
